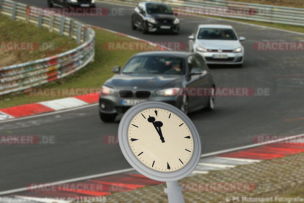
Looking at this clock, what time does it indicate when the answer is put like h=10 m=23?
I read h=11 m=57
